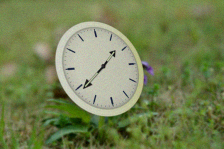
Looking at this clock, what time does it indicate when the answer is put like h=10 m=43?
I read h=1 m=39
